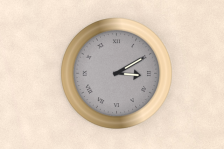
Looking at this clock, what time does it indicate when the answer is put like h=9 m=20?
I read h=3 m=10
